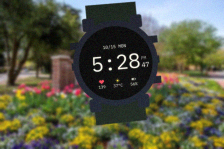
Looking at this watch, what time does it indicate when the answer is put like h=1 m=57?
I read h=5 m=28
